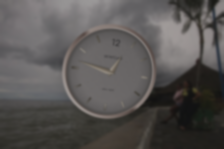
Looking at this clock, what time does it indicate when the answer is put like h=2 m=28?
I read h=12 m=47
